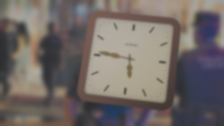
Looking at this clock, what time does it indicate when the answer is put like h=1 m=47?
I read h=5 m=46
